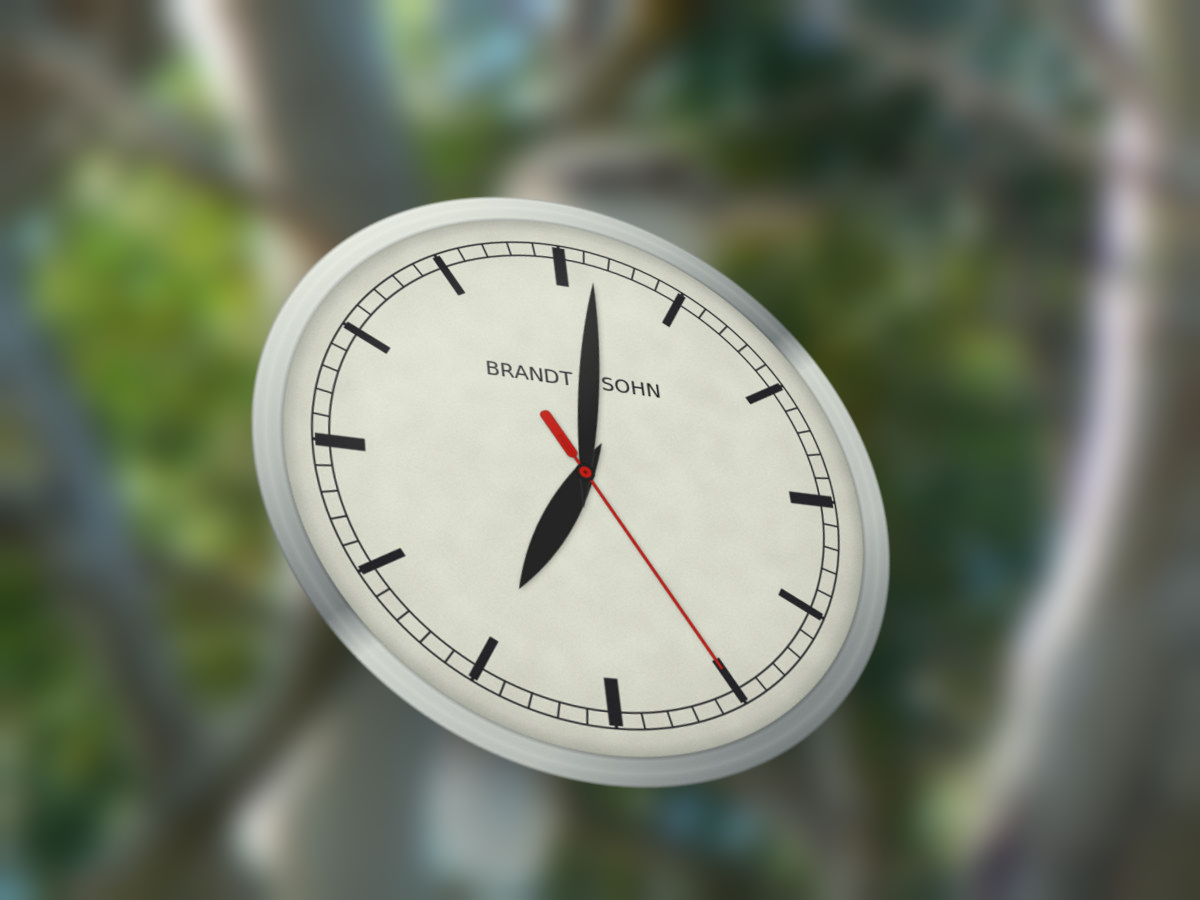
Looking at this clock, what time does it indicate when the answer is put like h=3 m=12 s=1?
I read h=7 m=1 s=25
